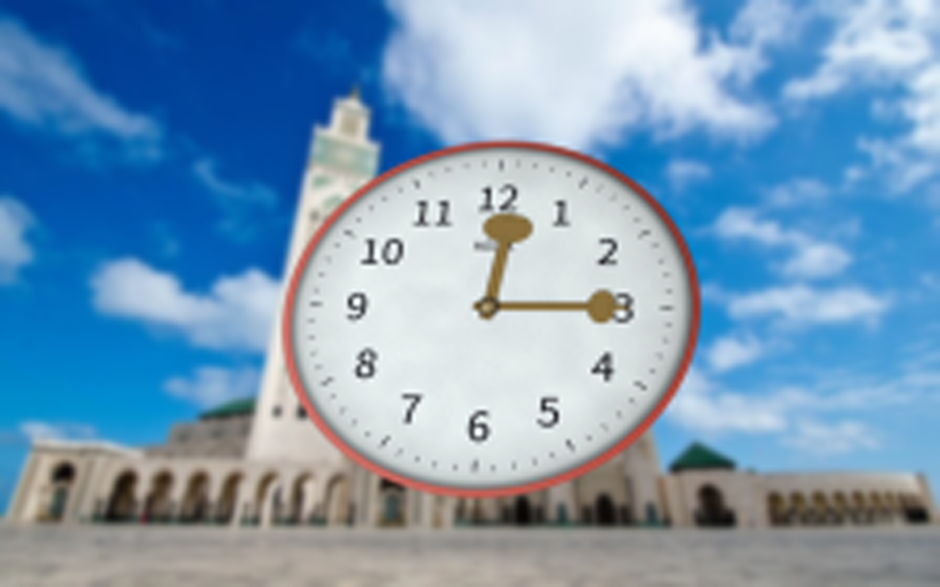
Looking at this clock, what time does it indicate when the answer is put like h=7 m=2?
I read h=12 m=15
